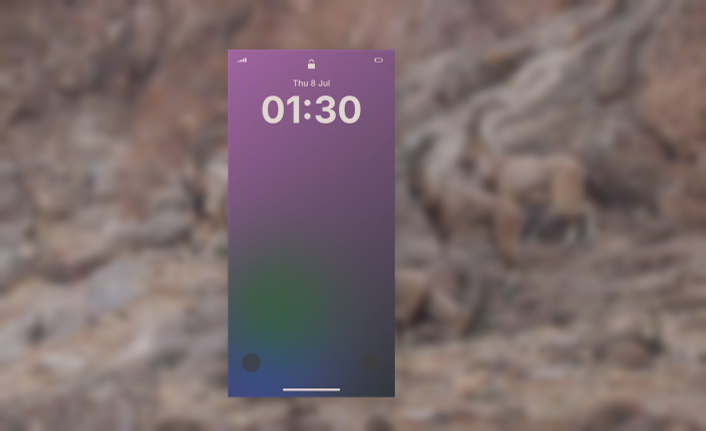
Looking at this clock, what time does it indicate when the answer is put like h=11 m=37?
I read h=1 m=30
